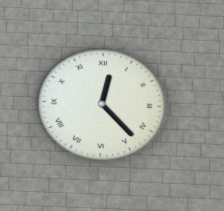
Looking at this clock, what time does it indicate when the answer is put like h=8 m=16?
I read h=12 m=23
